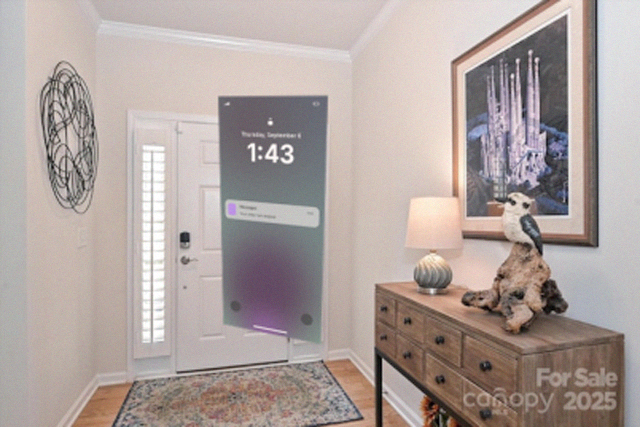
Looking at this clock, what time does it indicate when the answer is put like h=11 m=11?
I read h=1 m=43
